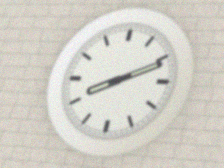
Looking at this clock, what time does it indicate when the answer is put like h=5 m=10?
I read h=8 m=11
